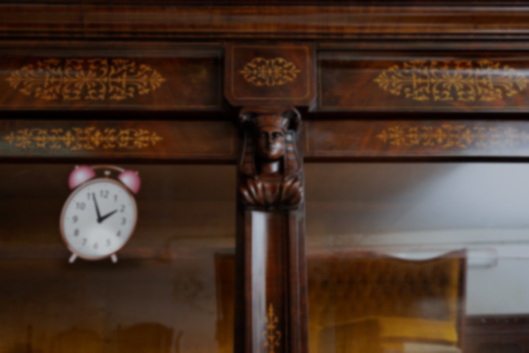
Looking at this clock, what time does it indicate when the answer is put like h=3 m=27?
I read h=1 m=56
